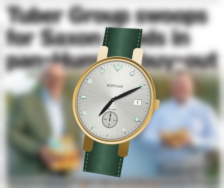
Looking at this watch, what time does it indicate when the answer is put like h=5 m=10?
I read h=7 m=10
